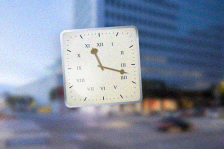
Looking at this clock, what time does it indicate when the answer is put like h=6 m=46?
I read h=11 m=18
